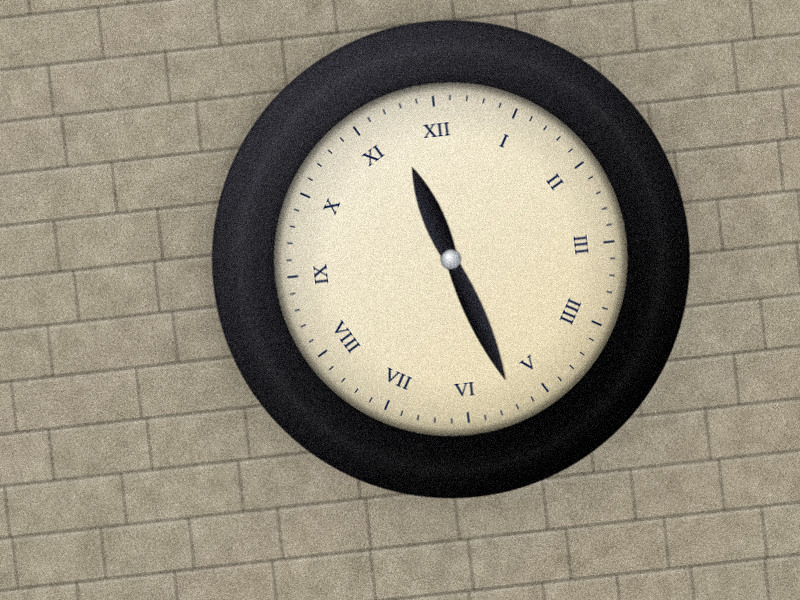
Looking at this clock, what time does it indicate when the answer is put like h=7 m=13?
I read h=11 m=27
